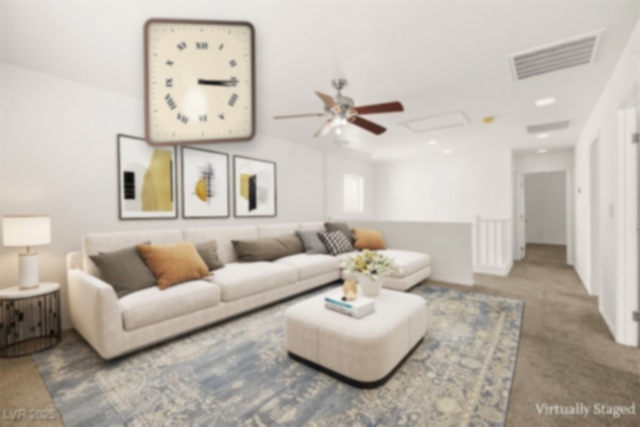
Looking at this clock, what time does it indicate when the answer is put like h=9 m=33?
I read h=3 m=15
